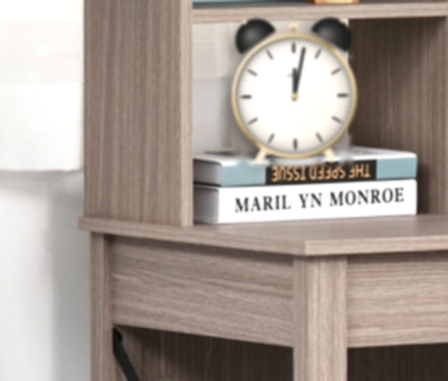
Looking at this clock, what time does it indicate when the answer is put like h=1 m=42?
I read h=12 m=2
